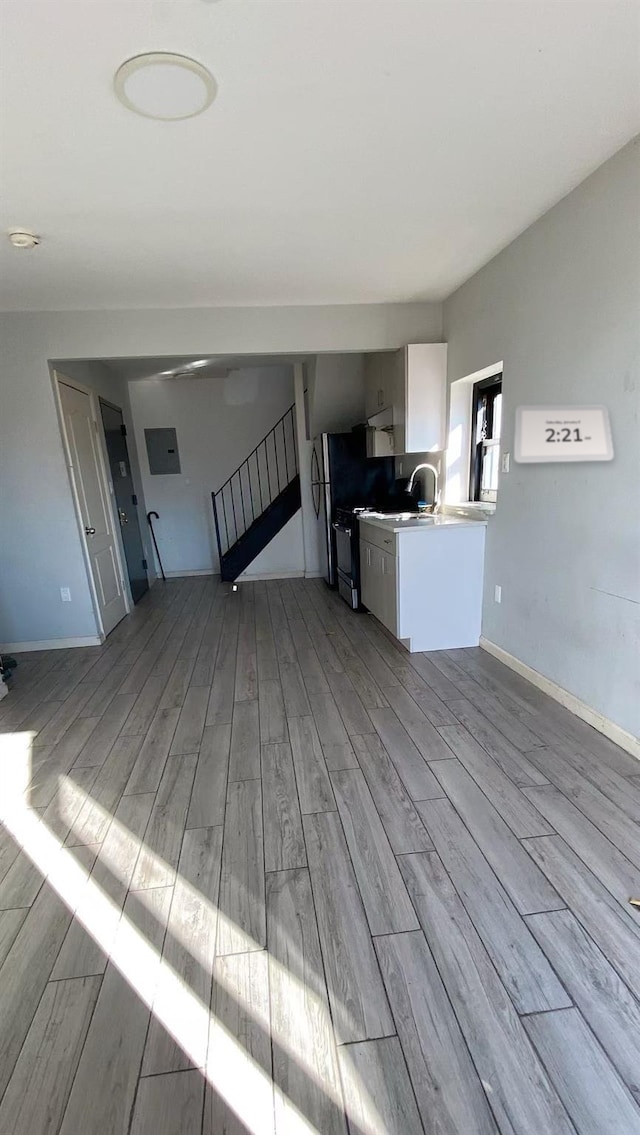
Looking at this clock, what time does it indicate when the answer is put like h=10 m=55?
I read h=2 m=21
